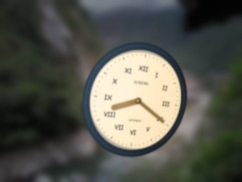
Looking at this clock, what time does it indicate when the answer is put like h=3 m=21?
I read h=8 m=20
